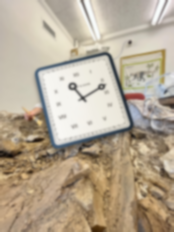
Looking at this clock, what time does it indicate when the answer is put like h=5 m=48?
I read h=11 m=12
